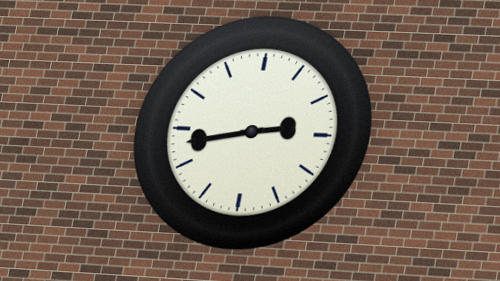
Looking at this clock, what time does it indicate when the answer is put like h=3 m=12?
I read h=2 m=43
